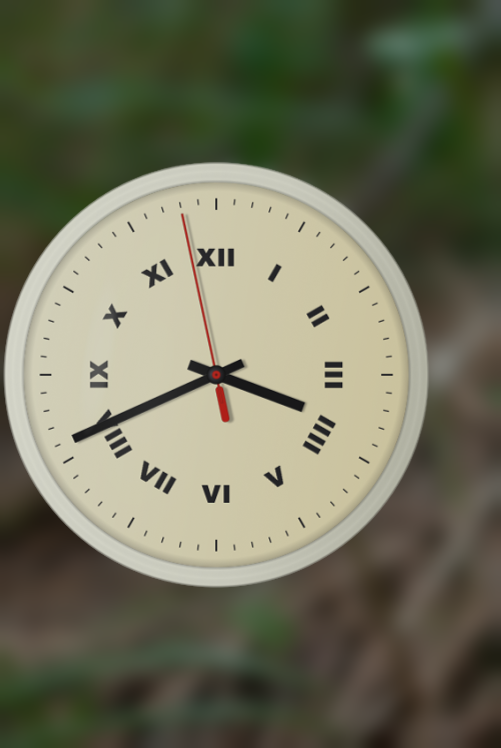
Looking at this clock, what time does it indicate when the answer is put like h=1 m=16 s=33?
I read h=3 m=40 s=58
